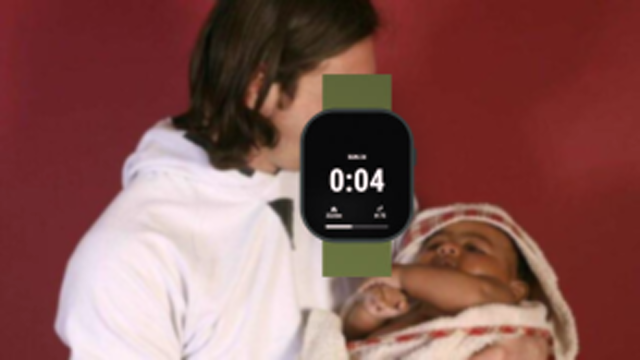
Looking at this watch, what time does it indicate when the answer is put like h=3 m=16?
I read h=0 m=4
